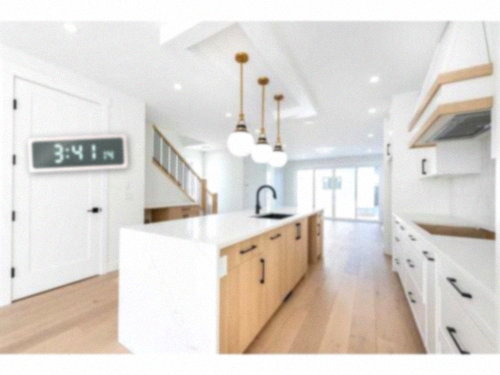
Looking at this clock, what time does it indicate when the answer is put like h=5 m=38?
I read h=3 m=41
